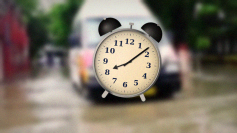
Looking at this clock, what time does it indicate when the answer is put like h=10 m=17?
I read h=8 m=8
